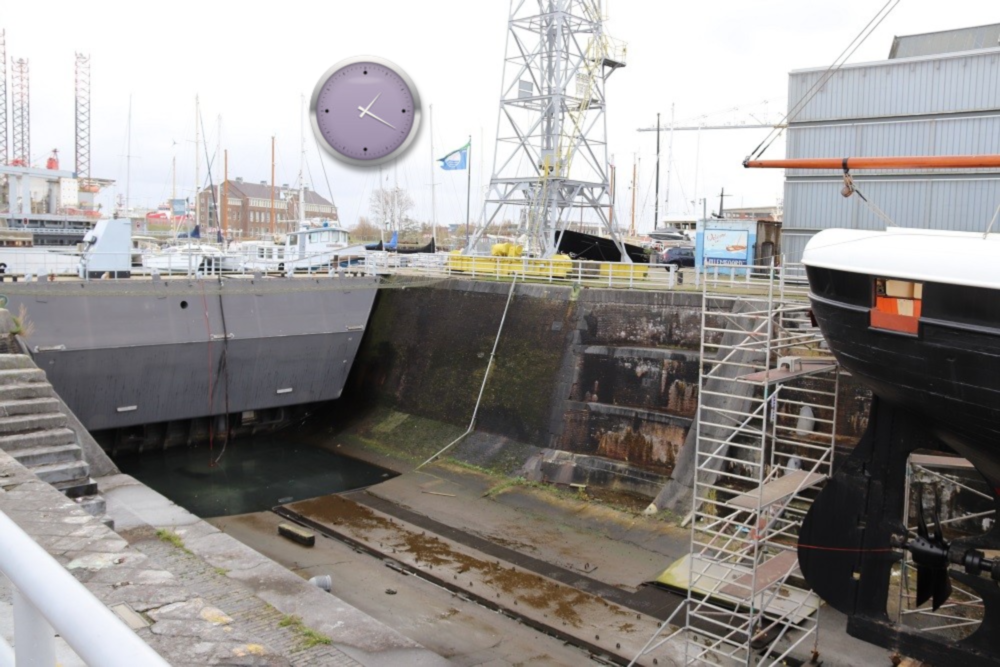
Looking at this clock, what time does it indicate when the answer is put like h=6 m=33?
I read h=1 m=20
